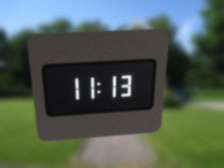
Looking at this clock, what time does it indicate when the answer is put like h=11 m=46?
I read h=11 m=13
